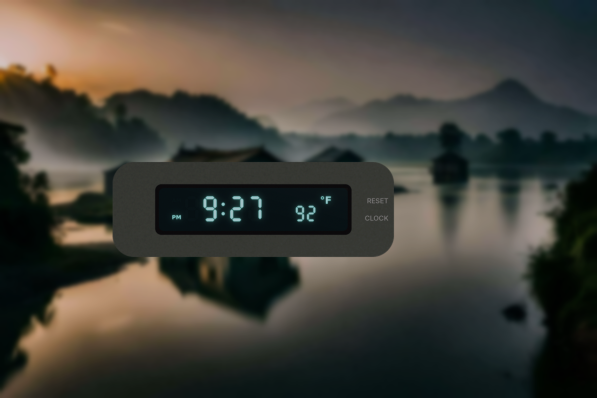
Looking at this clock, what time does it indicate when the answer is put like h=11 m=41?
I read h=9 m=27
